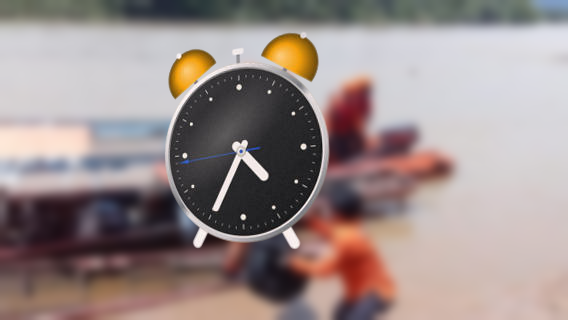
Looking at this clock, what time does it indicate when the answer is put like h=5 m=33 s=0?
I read h=4 m=34 s=44
